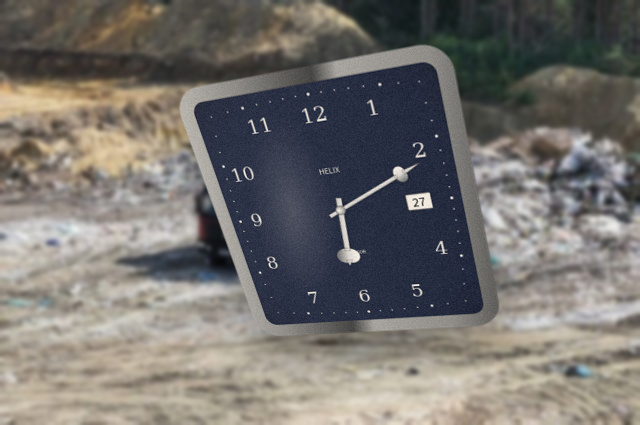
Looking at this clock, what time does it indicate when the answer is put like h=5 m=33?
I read h=6 m=11
